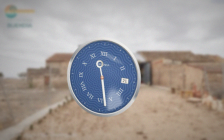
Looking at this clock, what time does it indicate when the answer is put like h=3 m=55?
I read h=11 m=28
